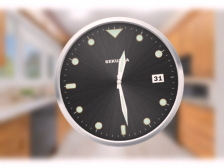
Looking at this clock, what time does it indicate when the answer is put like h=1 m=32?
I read h=12 m=29
